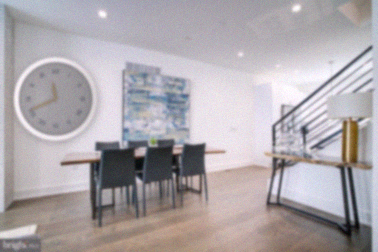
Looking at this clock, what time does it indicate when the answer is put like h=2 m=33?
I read h=11 m=41
